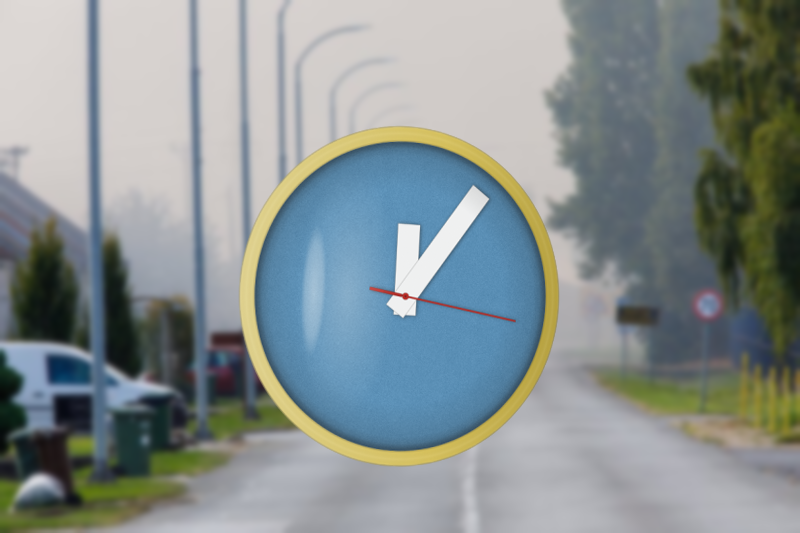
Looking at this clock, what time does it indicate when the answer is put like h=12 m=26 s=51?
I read h=12 m=6 s=17
